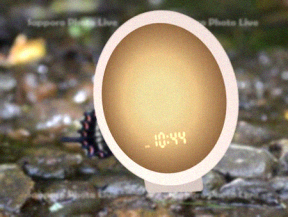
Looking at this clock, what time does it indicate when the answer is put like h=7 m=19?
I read h=10 m=44
